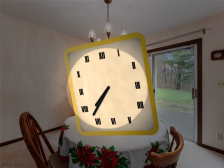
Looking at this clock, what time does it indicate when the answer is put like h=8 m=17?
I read h=7 m=37
